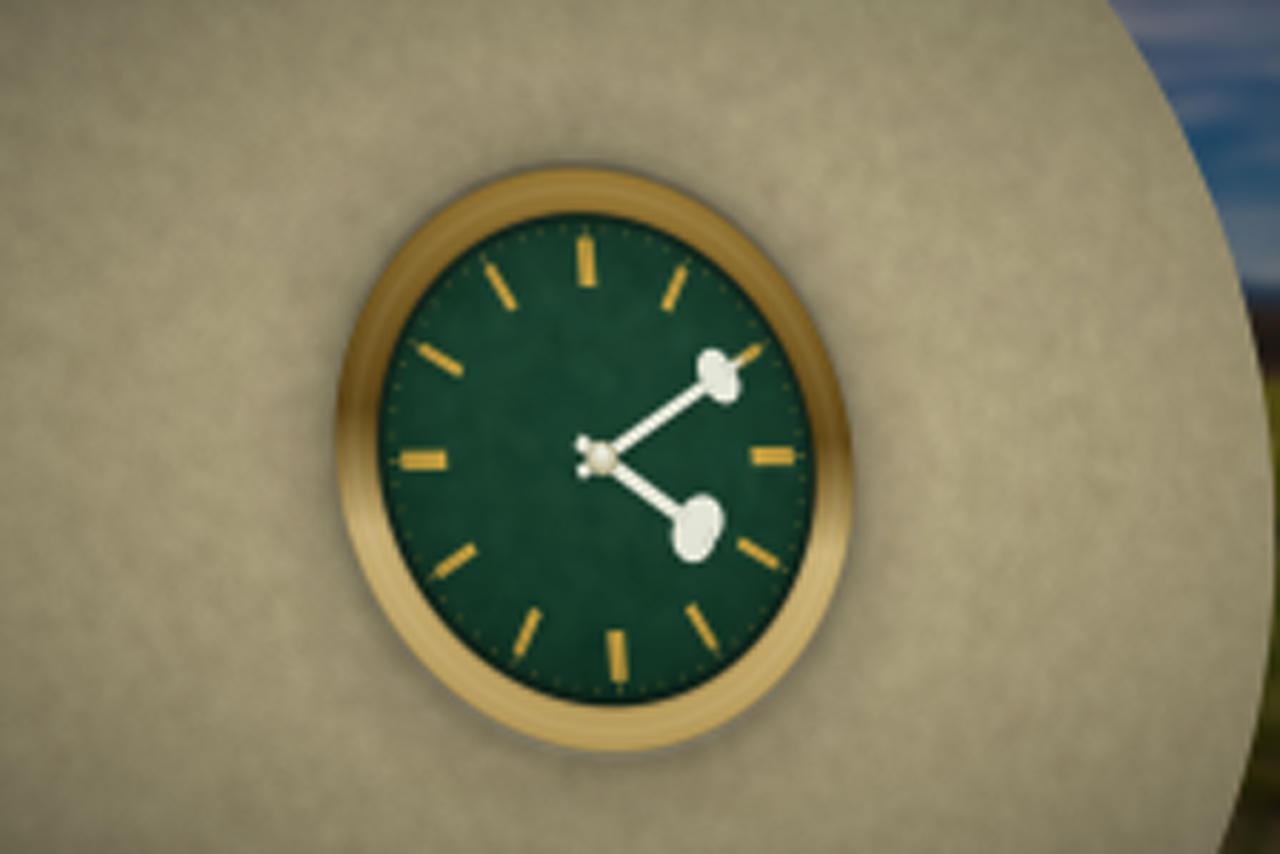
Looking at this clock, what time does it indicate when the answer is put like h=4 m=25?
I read h=4 m=10
